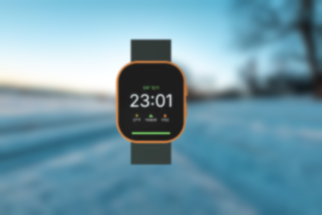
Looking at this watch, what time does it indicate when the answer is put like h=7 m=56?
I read h=23 m=1
